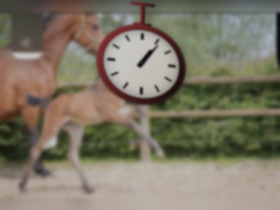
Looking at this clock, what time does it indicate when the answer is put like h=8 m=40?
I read h=1 m=6
